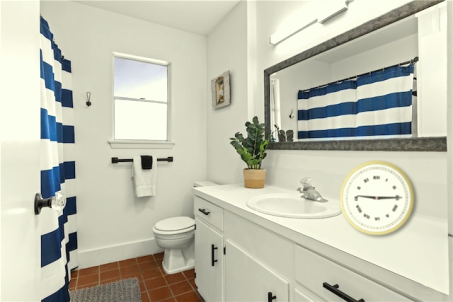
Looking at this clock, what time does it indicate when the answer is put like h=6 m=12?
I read h=9 m=15
